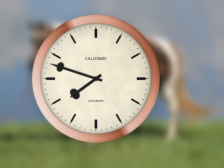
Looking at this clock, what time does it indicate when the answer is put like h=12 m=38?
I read h=7 m=48
